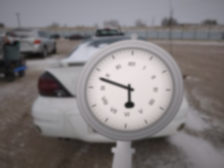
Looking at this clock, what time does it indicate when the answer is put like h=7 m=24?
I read h=5 m=48
